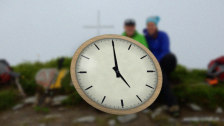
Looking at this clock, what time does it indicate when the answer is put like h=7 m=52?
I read h=5 m=0
